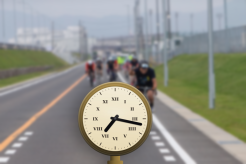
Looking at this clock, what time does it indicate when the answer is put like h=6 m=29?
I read h=7 m=17
